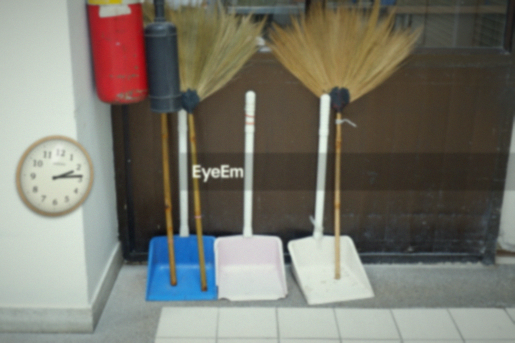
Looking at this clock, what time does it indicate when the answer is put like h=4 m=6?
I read h=2 m=14
